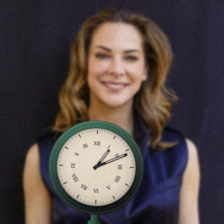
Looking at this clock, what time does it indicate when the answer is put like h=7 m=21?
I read h=1 m=11
